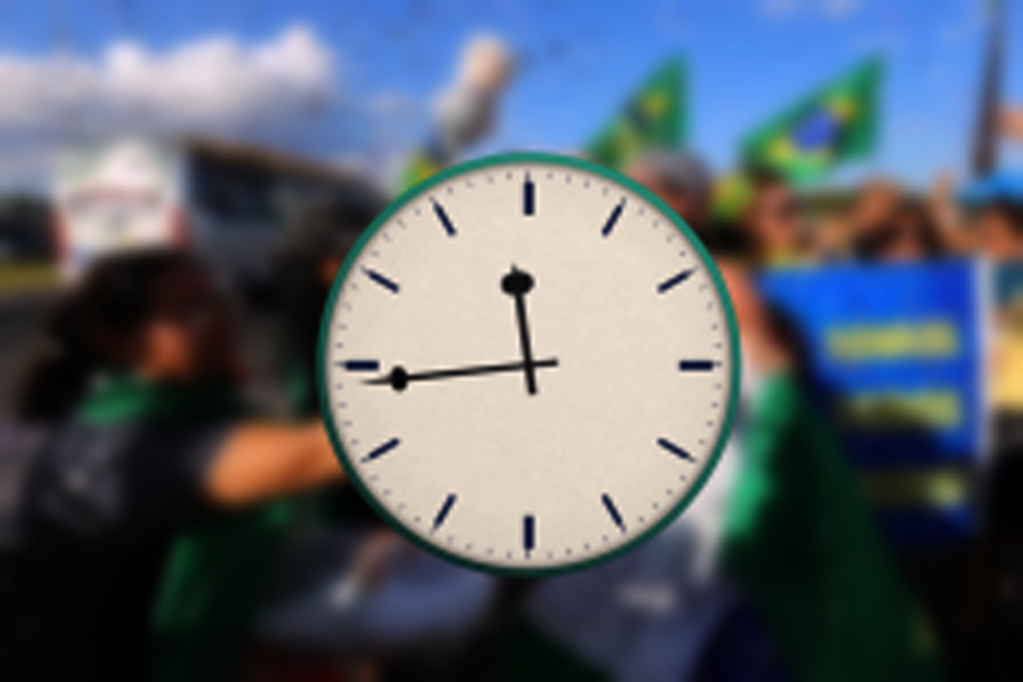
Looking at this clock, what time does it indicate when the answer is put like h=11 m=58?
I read h=11 m=44
